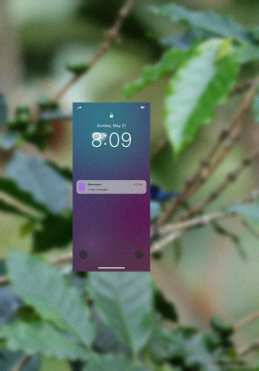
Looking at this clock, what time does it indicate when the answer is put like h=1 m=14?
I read h=8 m=9
